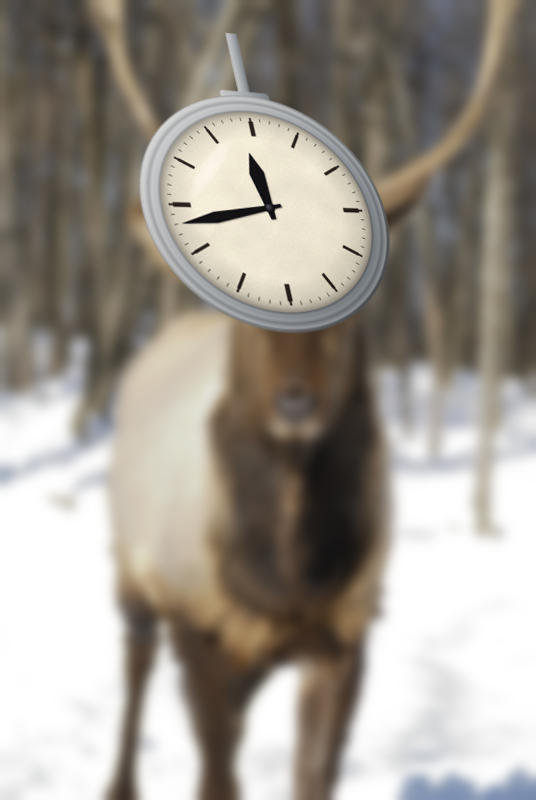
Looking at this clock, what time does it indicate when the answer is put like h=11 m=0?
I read h=11 m=43
